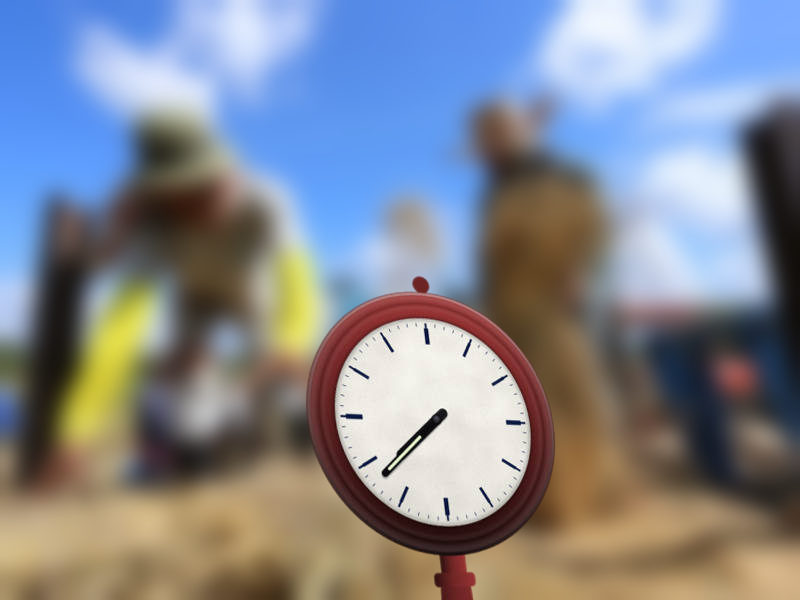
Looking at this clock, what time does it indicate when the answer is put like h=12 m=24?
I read h=7 m=38
